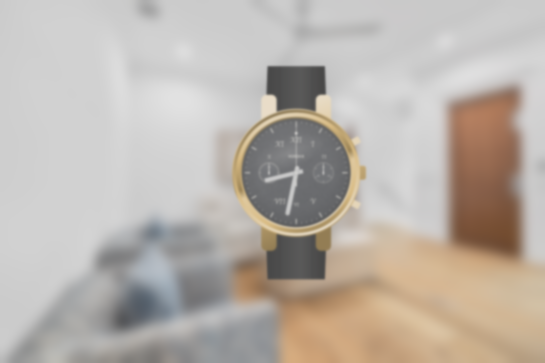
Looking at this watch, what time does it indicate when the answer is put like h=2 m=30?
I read h=8 m=32
